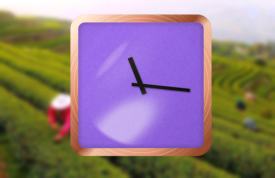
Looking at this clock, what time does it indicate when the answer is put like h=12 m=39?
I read h=11 m=16
